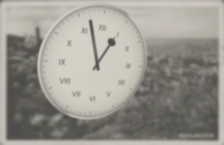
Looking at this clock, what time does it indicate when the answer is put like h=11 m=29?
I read h=12 m=57
